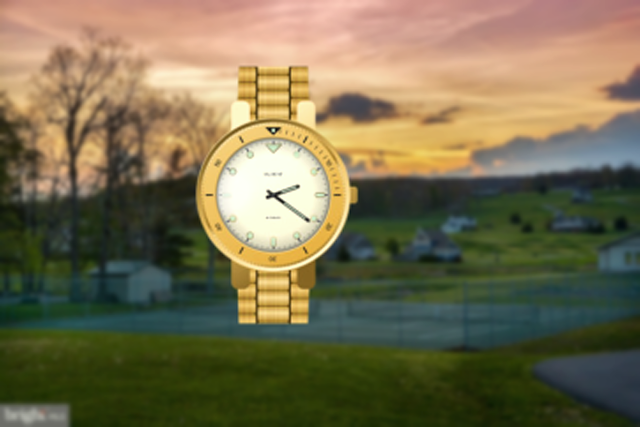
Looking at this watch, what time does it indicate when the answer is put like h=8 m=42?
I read h=2 m=21
